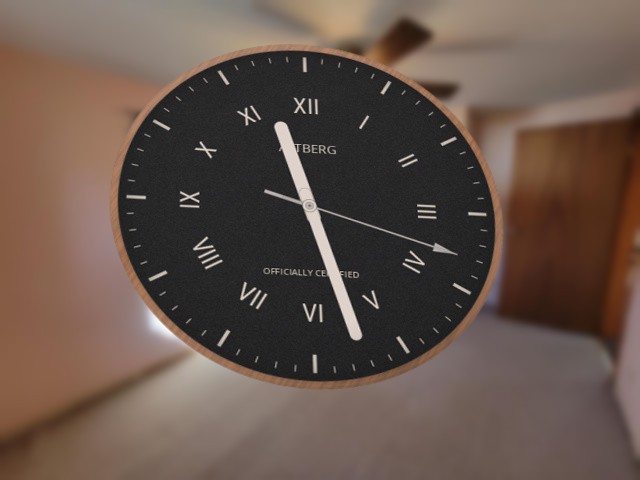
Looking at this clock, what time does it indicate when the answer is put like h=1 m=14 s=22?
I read h=11 m=27 s=18
